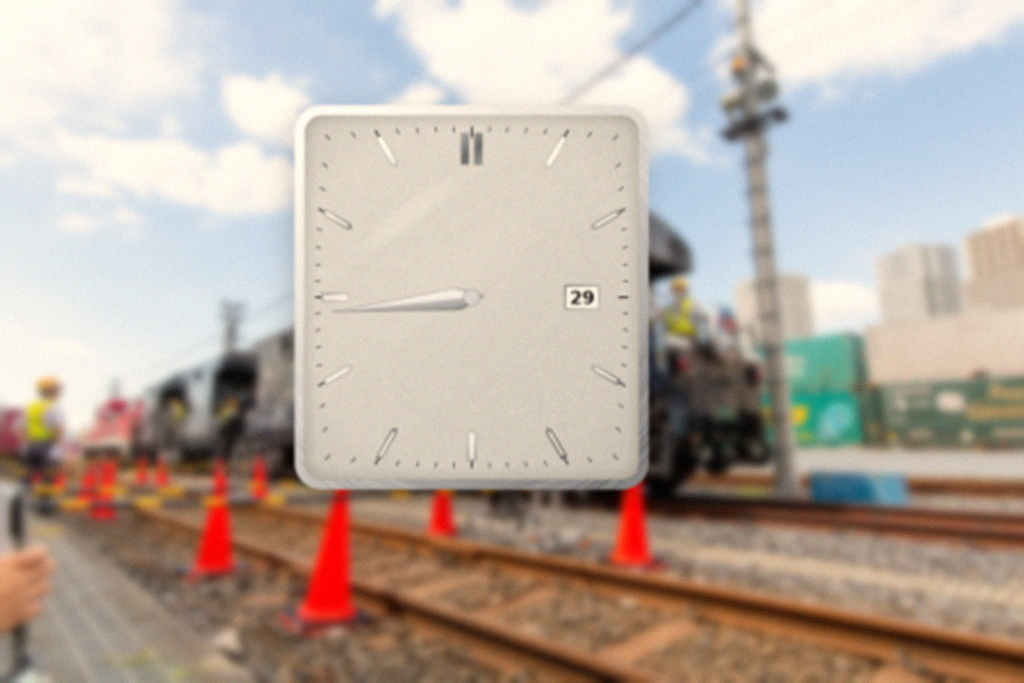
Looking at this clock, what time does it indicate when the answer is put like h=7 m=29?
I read h=8 m=44
